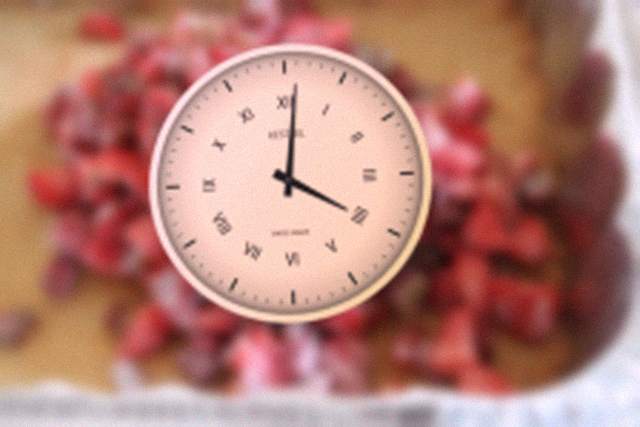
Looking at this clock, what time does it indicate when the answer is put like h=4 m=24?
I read h=4 m=1
